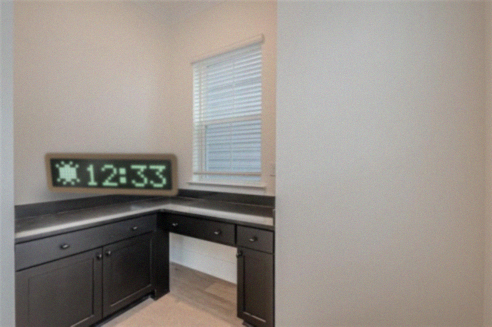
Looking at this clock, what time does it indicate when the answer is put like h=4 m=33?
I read h=12 m=33
